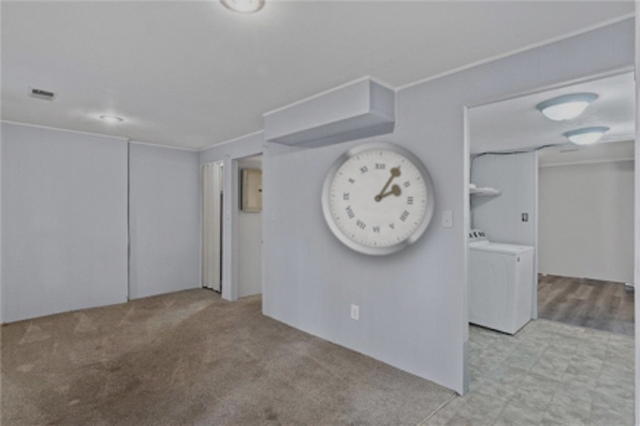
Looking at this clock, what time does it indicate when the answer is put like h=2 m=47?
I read h=2 m=5
